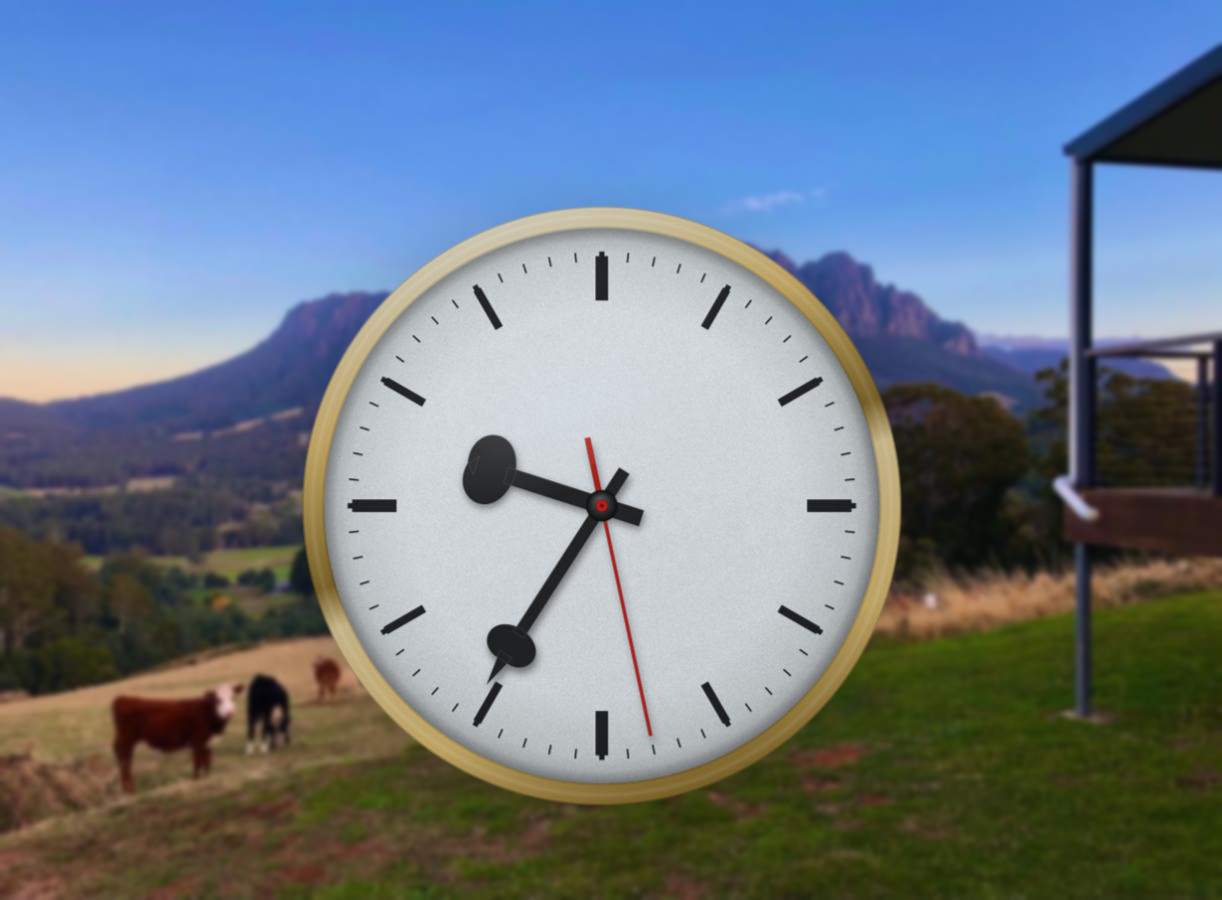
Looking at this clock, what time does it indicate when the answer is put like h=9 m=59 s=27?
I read h=9 m=35 s=28
